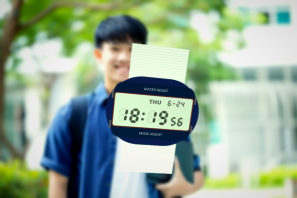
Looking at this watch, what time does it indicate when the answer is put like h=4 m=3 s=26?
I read h=18 m=19 s=56
